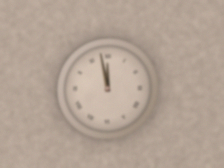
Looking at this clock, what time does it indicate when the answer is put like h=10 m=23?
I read h=11 m=58
